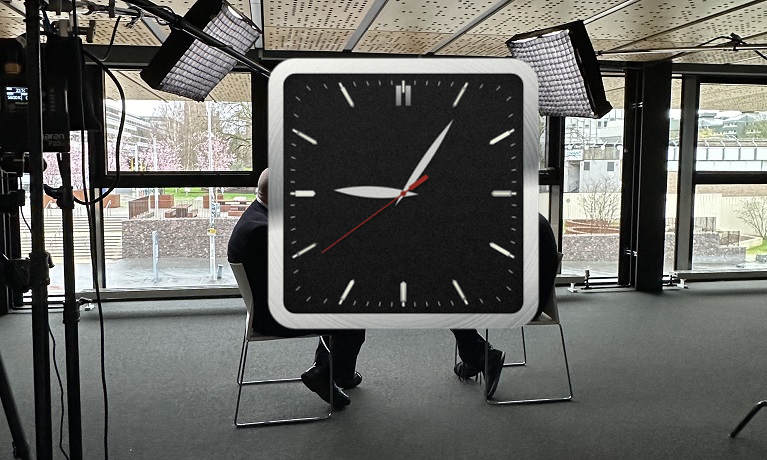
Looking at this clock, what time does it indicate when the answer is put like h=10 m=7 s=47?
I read h=9 m=5 s=39
